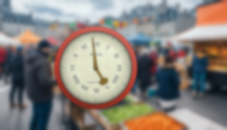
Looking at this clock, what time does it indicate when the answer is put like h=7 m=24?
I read h=4 m=59
